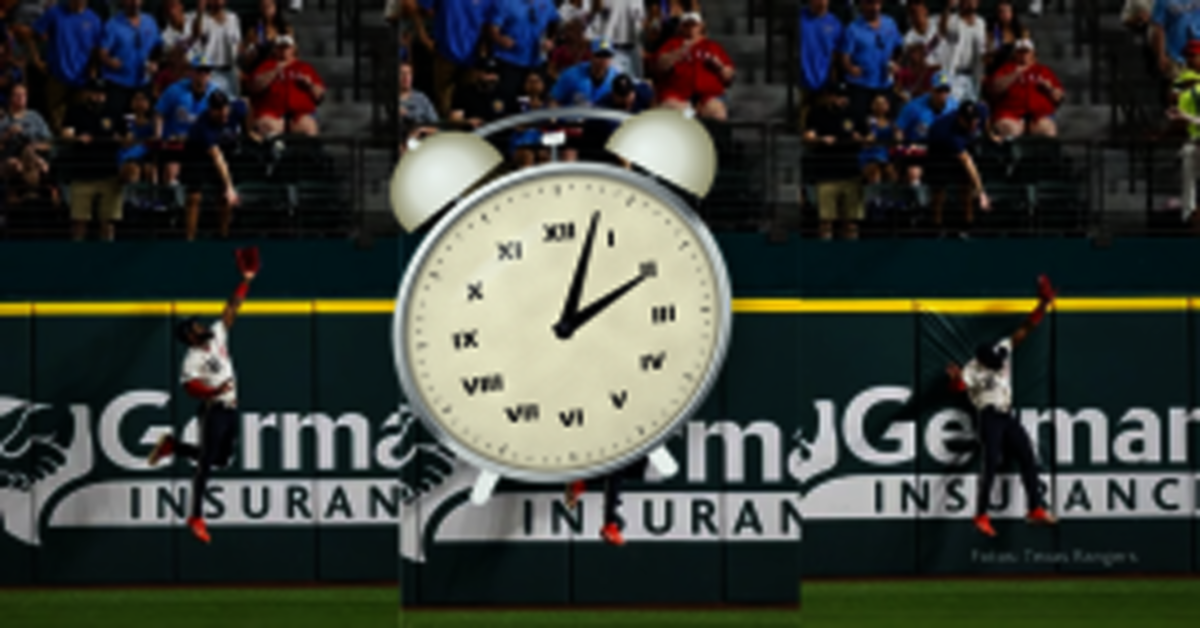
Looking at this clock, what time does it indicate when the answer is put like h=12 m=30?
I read h=2 m=3
